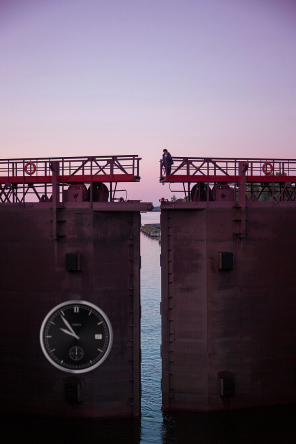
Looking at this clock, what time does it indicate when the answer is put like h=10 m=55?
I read h=9 m=54
